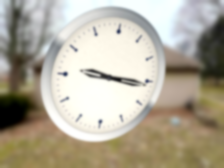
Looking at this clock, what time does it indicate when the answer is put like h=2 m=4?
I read h=9 m=16
